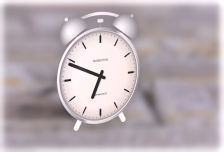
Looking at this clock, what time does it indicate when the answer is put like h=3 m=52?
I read h=6 m=49
